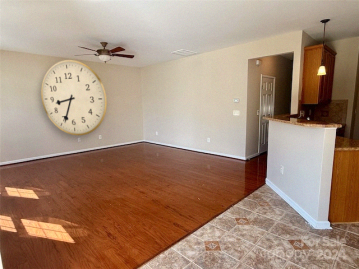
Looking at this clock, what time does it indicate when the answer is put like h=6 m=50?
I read h=8 m=34
